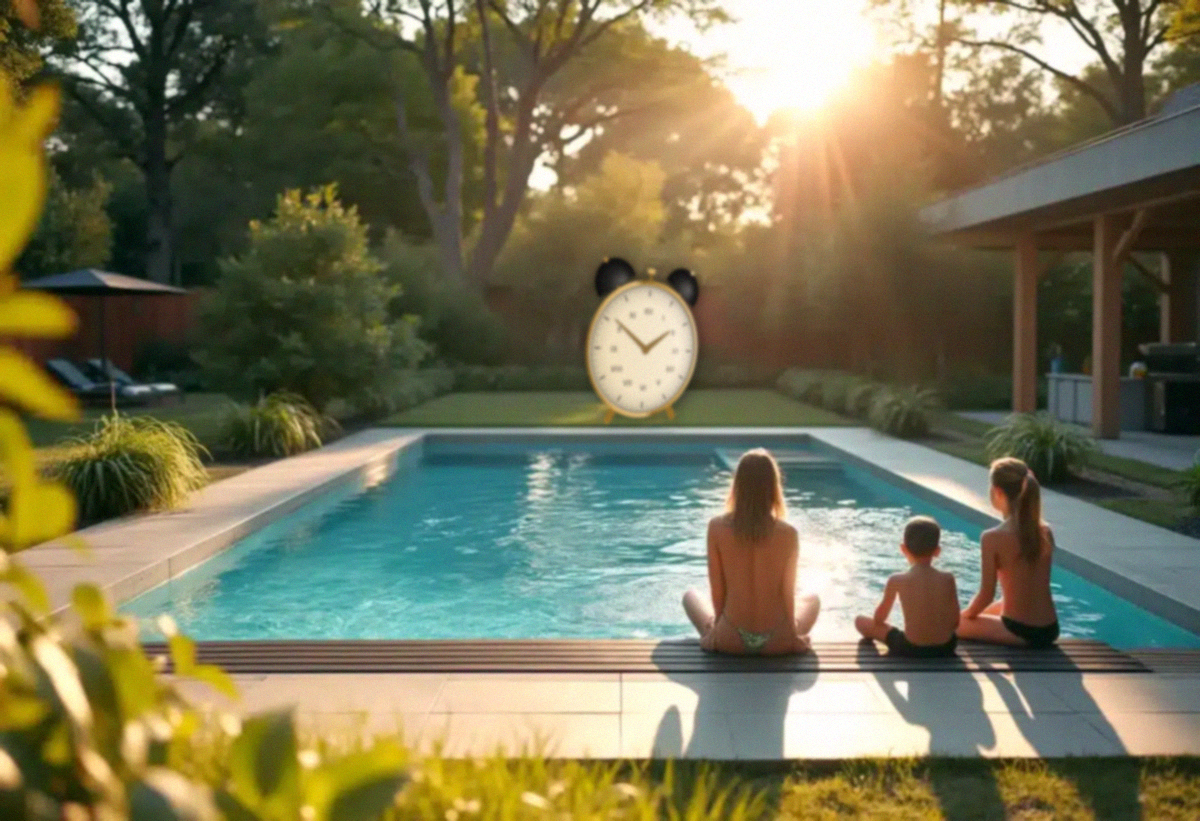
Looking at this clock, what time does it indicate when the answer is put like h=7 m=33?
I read h=1 m=51
